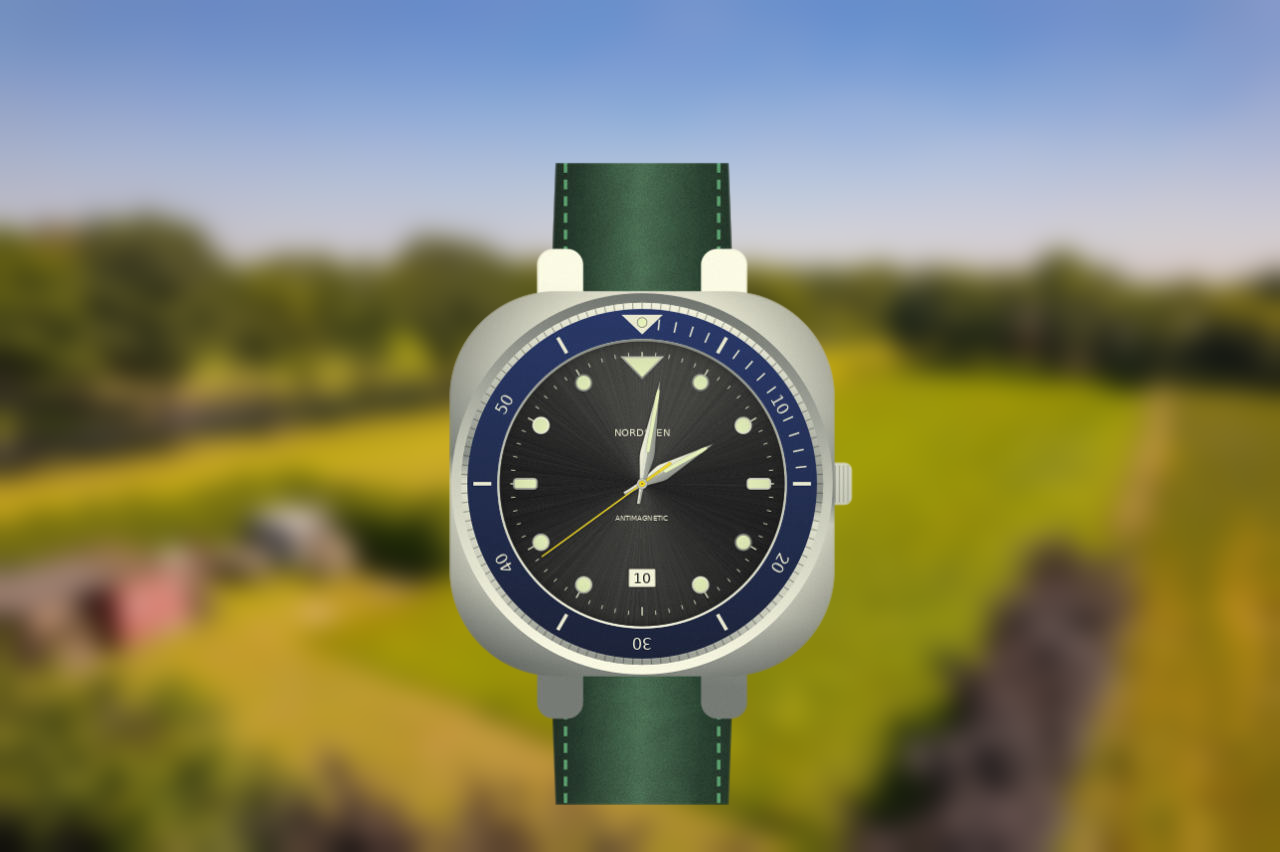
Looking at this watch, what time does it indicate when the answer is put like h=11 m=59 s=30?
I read h=2 m=1 s=39
